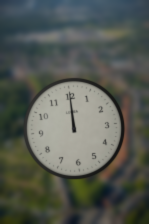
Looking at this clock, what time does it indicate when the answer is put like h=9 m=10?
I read h=12 m=0
